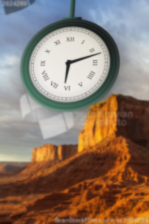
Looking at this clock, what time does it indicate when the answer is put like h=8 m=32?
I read h=6 m=12
